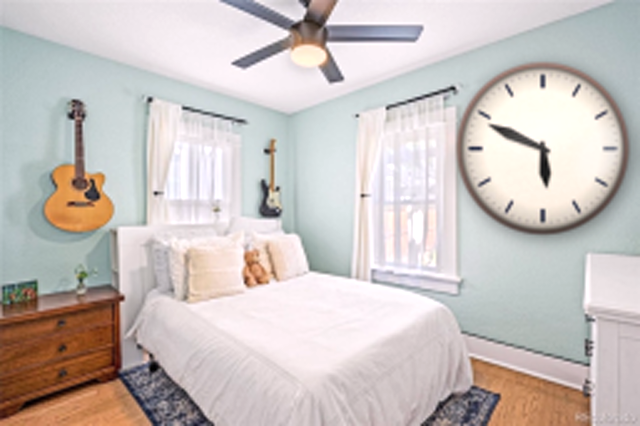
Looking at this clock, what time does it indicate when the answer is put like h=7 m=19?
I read h=5 m=49
